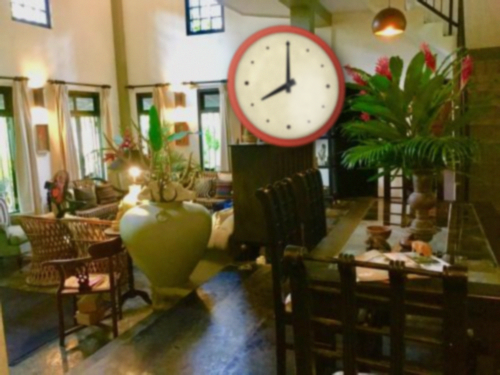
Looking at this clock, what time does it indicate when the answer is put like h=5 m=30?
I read h=8 m=0
